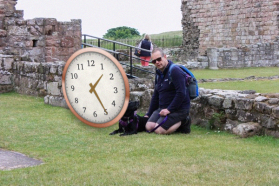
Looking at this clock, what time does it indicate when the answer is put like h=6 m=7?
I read h=1 m=25
